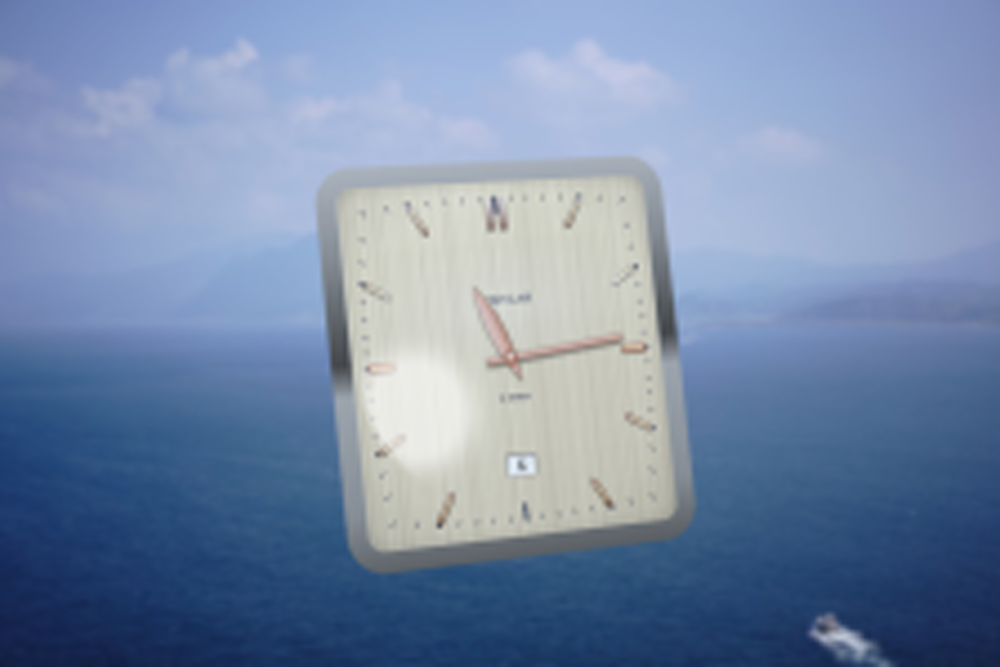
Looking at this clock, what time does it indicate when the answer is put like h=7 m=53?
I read h=11 m=14
